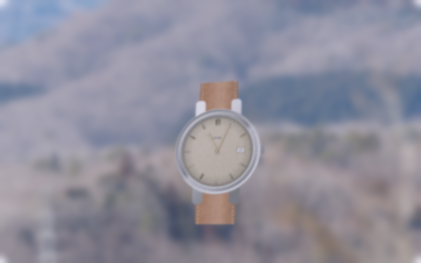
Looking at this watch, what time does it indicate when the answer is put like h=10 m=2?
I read h=11 m=4
